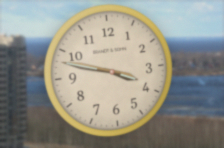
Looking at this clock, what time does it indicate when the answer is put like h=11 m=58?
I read h=3 m=48
